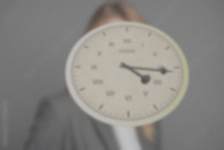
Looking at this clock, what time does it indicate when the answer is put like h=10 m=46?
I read h=4 m=16
